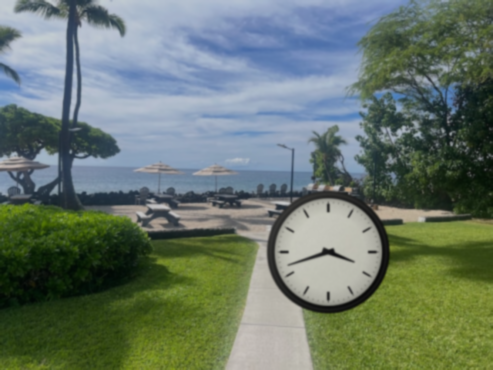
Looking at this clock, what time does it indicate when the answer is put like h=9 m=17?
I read h=3 m=42
